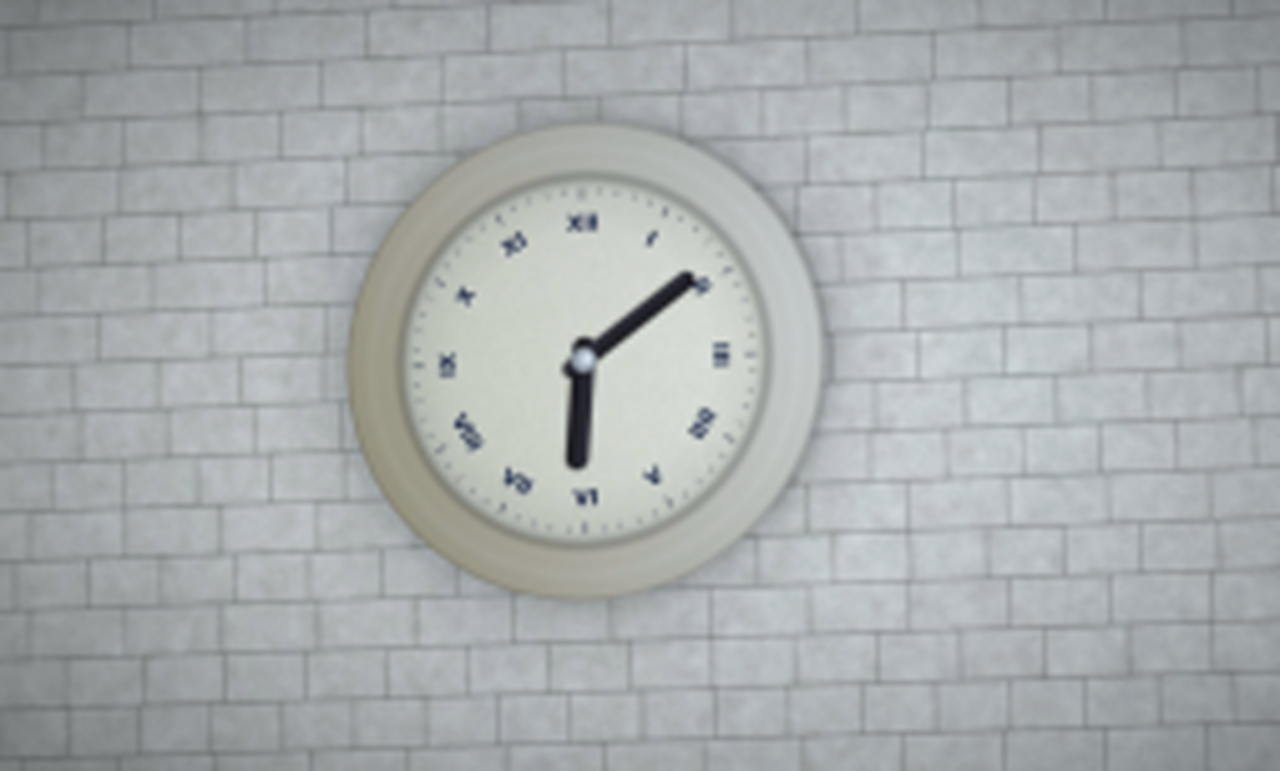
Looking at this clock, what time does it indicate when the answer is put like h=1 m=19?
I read h=6 m=9
